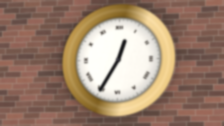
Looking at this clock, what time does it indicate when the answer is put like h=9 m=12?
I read h=12 m=35
